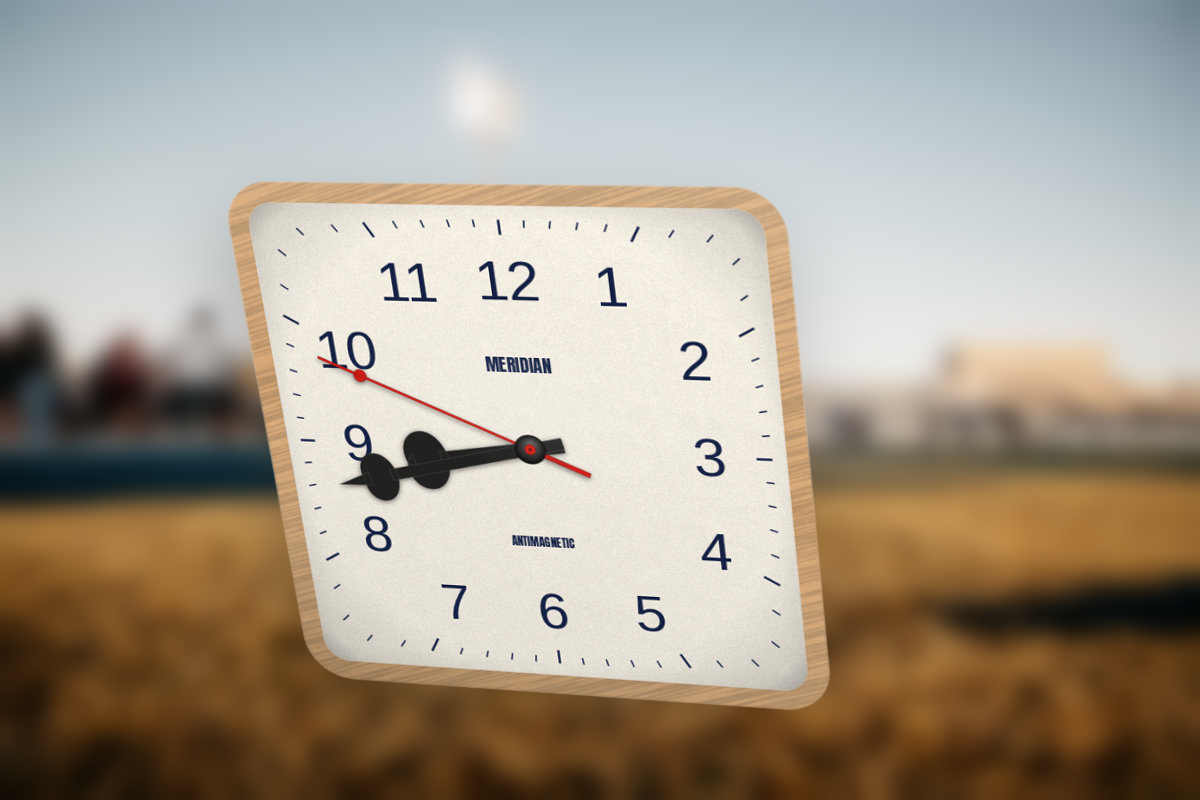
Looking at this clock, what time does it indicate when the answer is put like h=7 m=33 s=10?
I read h=8 m=42 s=49
